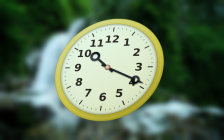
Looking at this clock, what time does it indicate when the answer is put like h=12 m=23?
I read h=10 m=19
